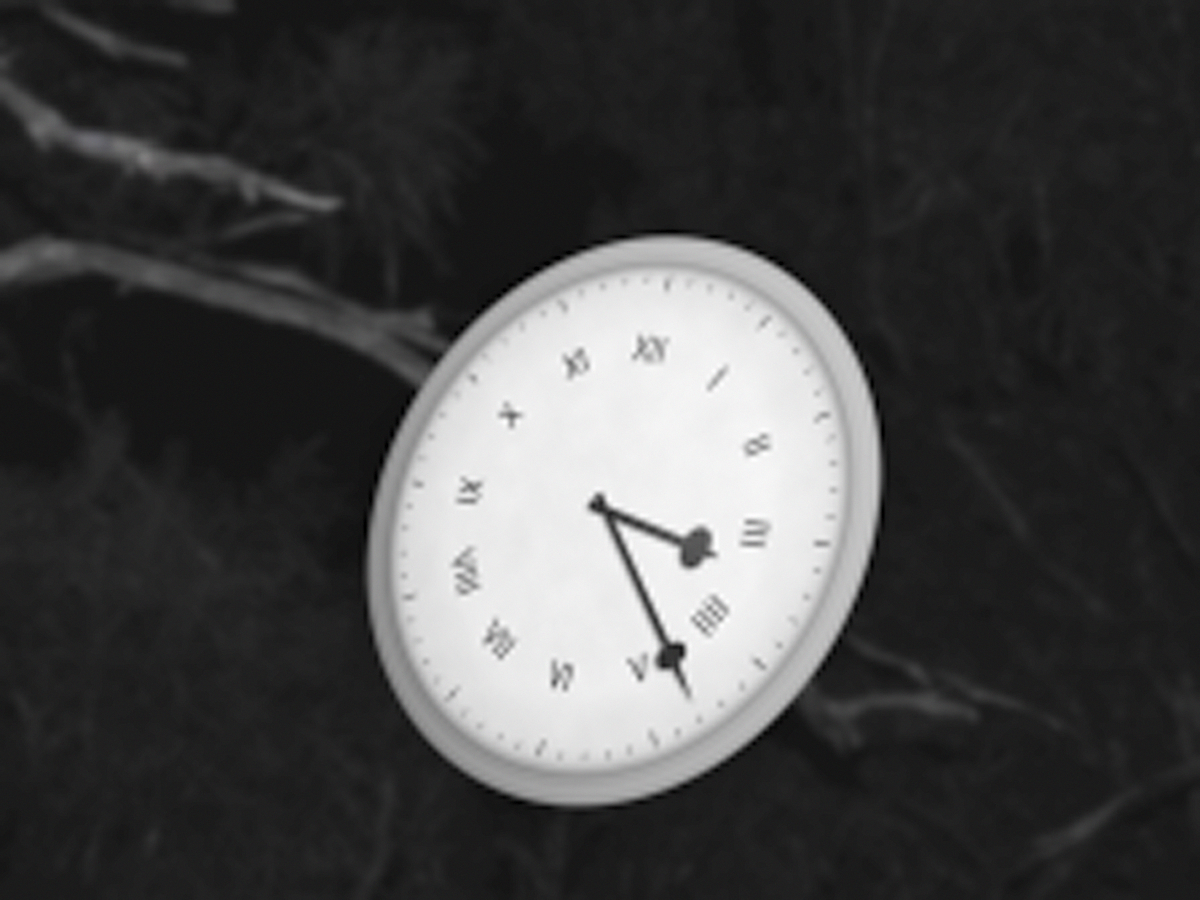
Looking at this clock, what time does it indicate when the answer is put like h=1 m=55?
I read h=3 m=23
